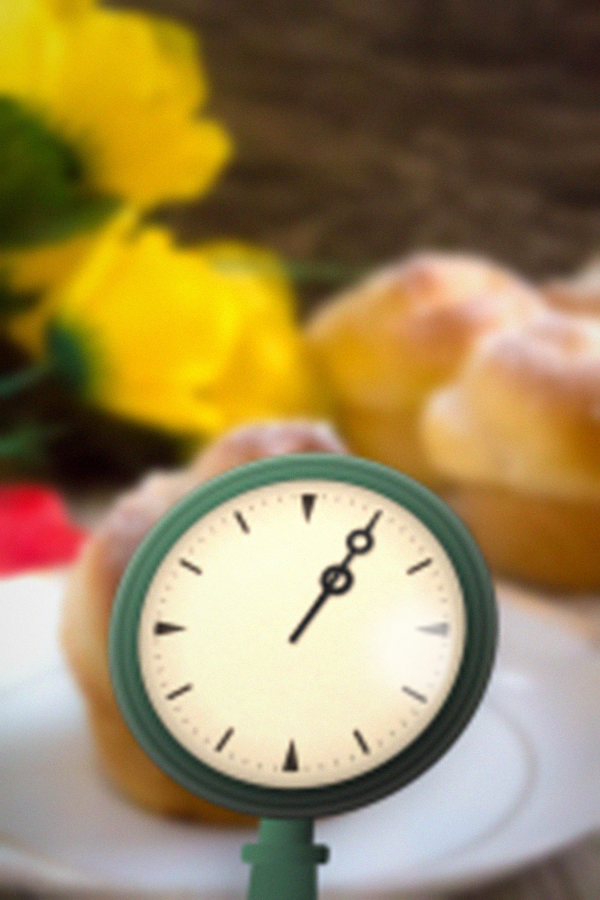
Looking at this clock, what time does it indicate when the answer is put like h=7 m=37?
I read h=1 m=5
